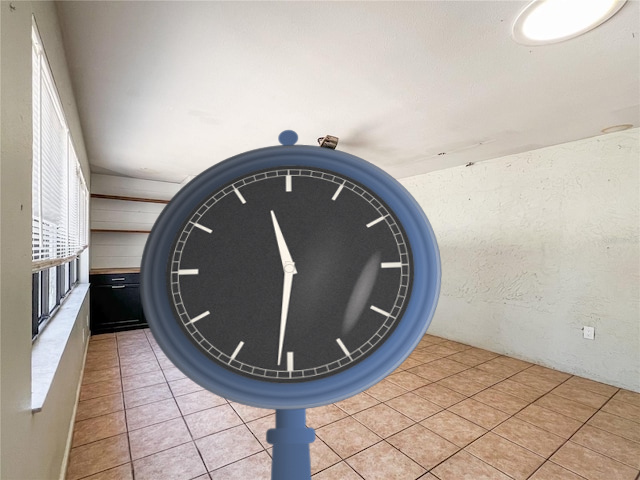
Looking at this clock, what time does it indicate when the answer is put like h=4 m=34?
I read h=11 m=31
